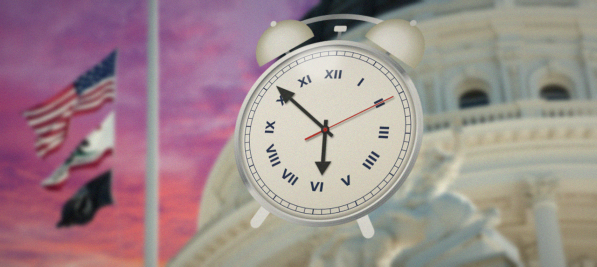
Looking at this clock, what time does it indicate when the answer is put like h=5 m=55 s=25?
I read h=5 m=51 s=10
